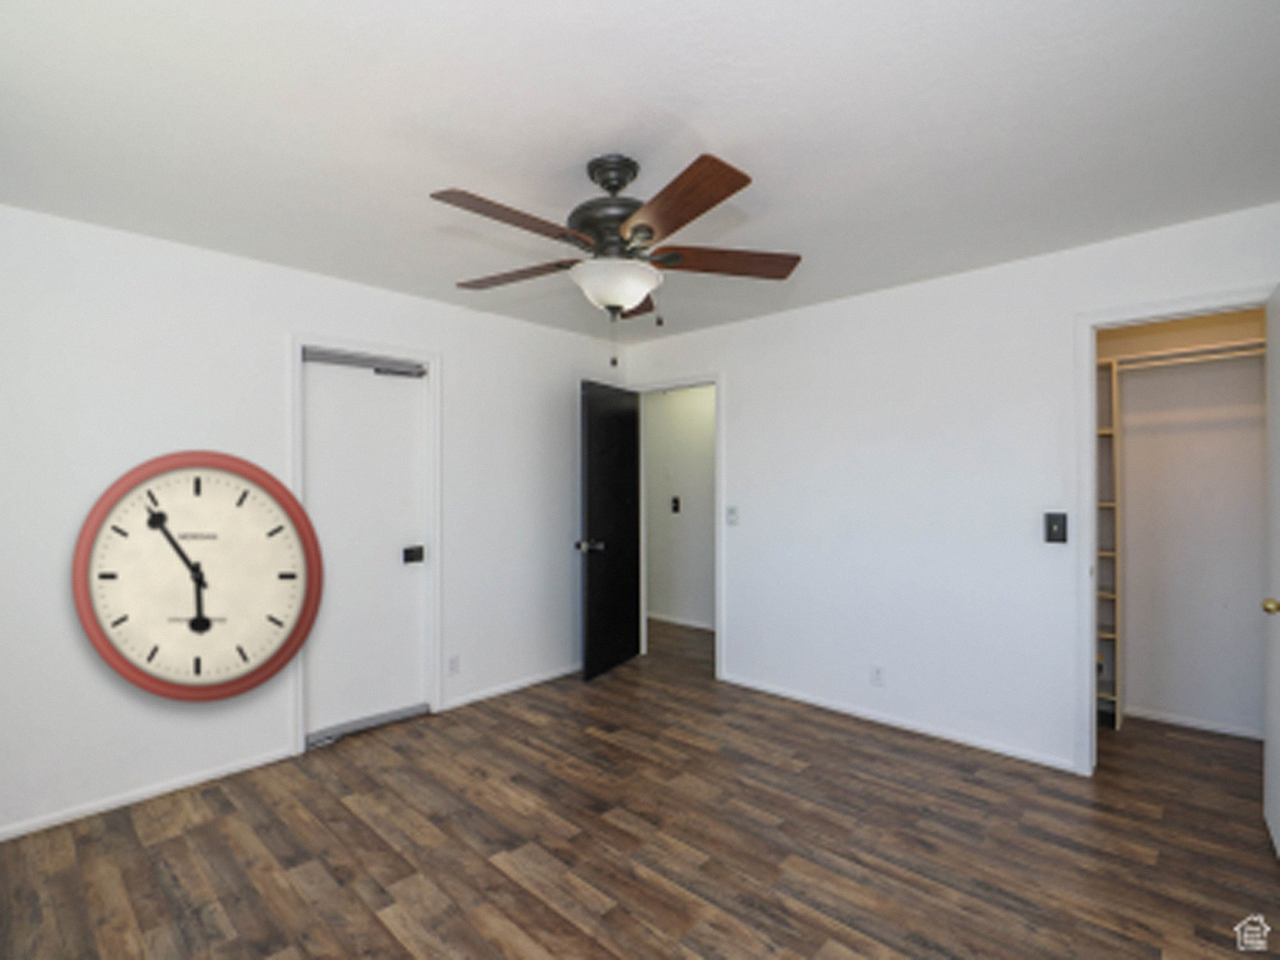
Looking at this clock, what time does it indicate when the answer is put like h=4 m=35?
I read h=5 m=54
